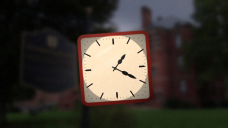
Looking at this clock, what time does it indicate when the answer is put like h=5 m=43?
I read h=1 m=20
